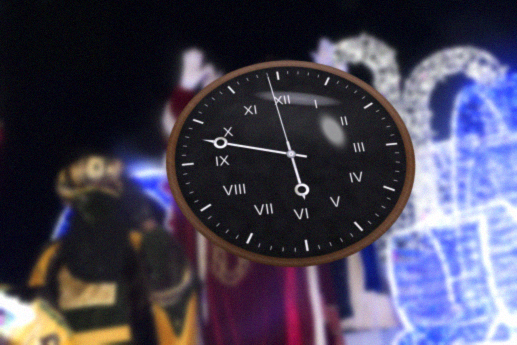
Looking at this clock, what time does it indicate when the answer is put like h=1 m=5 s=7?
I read h=5 m=47 s=59
